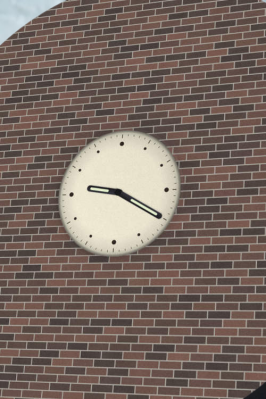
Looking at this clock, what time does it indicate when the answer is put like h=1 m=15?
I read h=9 m=20
